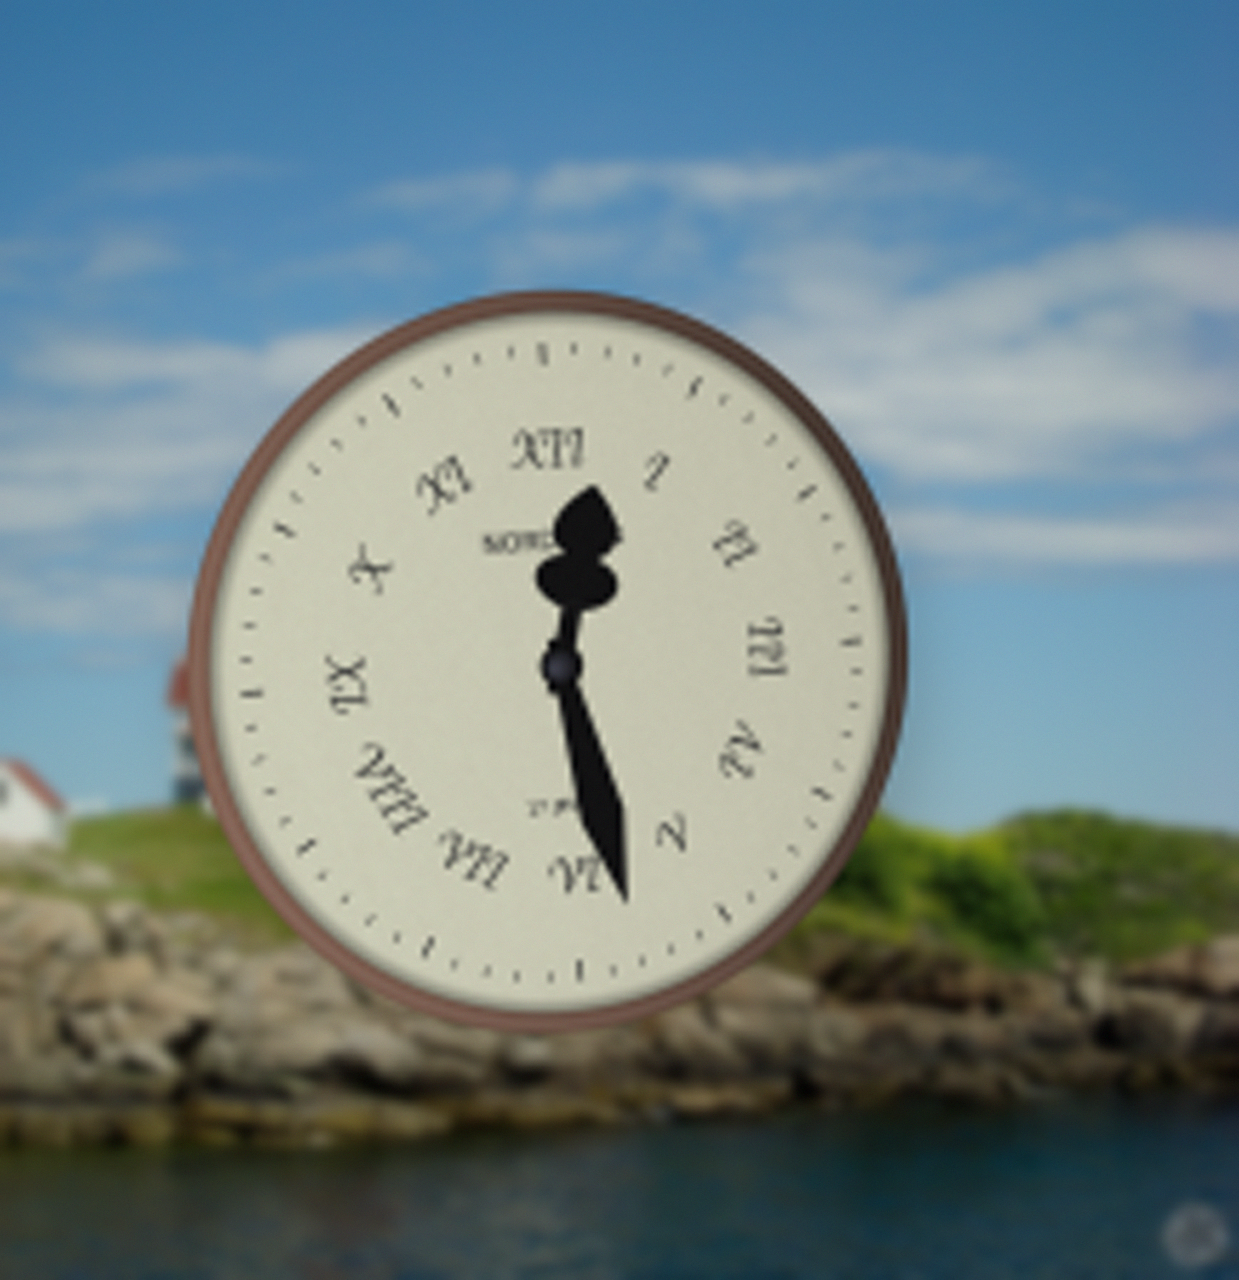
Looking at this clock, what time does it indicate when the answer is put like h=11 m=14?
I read h=12 m=28
